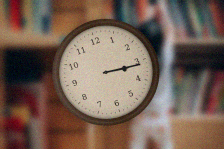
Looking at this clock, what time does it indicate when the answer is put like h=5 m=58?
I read h=3 m=16
